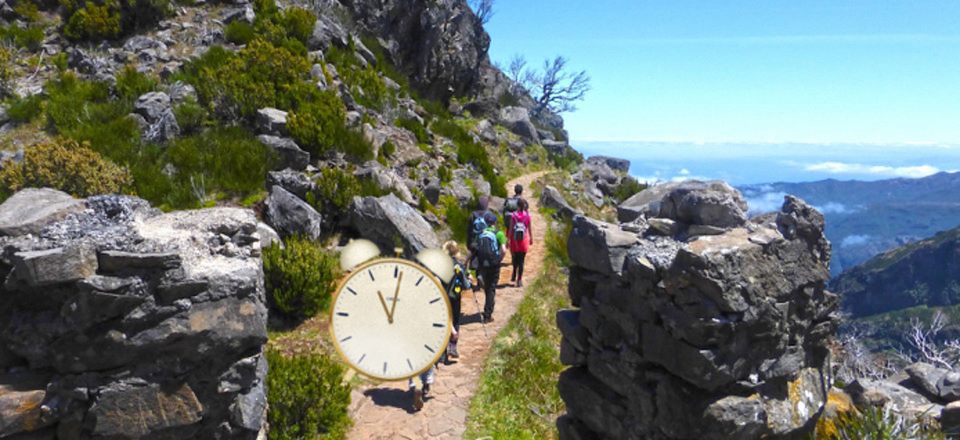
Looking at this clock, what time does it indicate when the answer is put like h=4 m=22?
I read h=11 m=1
